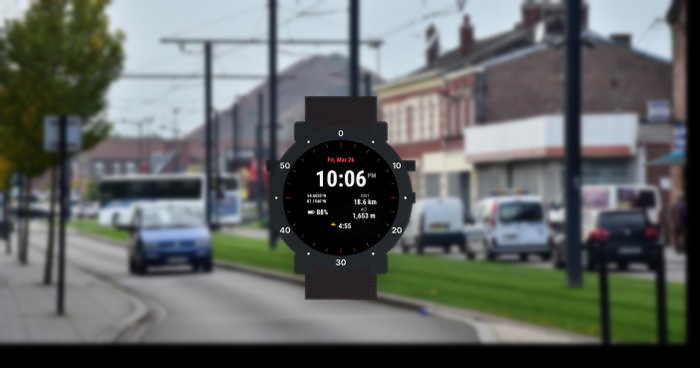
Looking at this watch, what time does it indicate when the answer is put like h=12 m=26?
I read h=10 m=6
